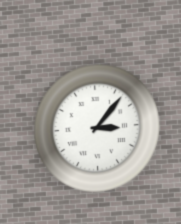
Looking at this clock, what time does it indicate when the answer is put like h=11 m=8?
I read h=3 m=7
